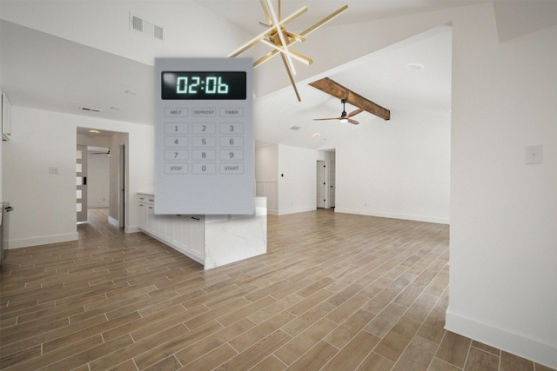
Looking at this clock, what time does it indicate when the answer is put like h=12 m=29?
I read h=2 m=6
